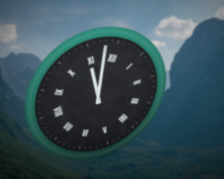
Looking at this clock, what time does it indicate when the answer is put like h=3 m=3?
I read h=10 m=58
